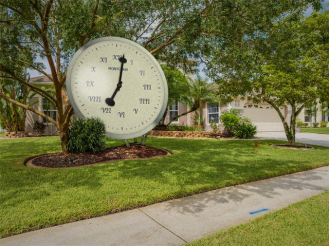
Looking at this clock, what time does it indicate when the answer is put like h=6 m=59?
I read h=7 m=2
